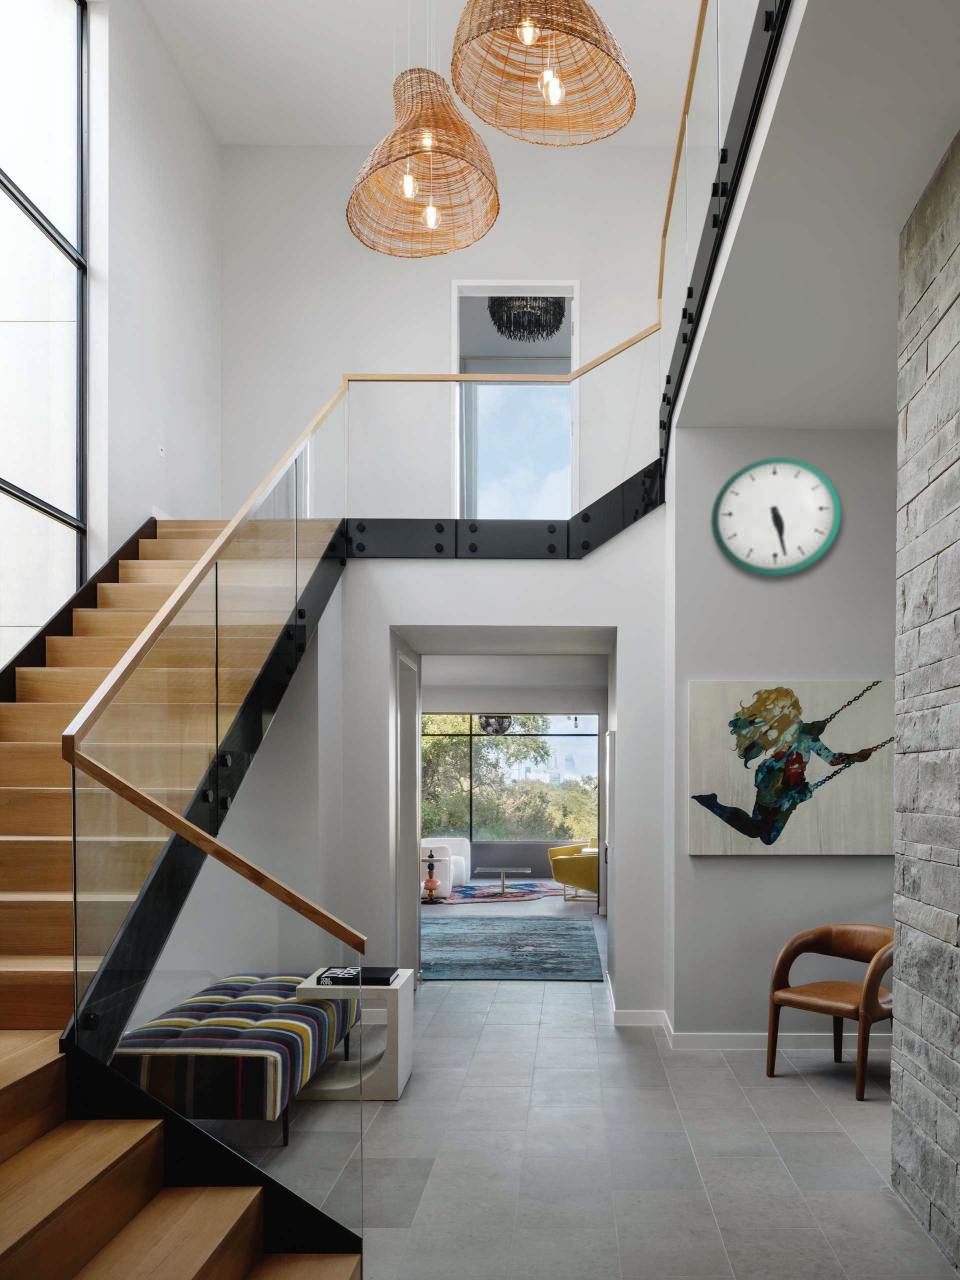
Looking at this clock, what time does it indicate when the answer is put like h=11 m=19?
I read h=5 m=28
